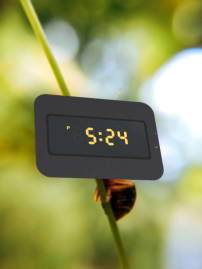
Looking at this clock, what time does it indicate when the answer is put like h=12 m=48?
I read h=5 m=24
